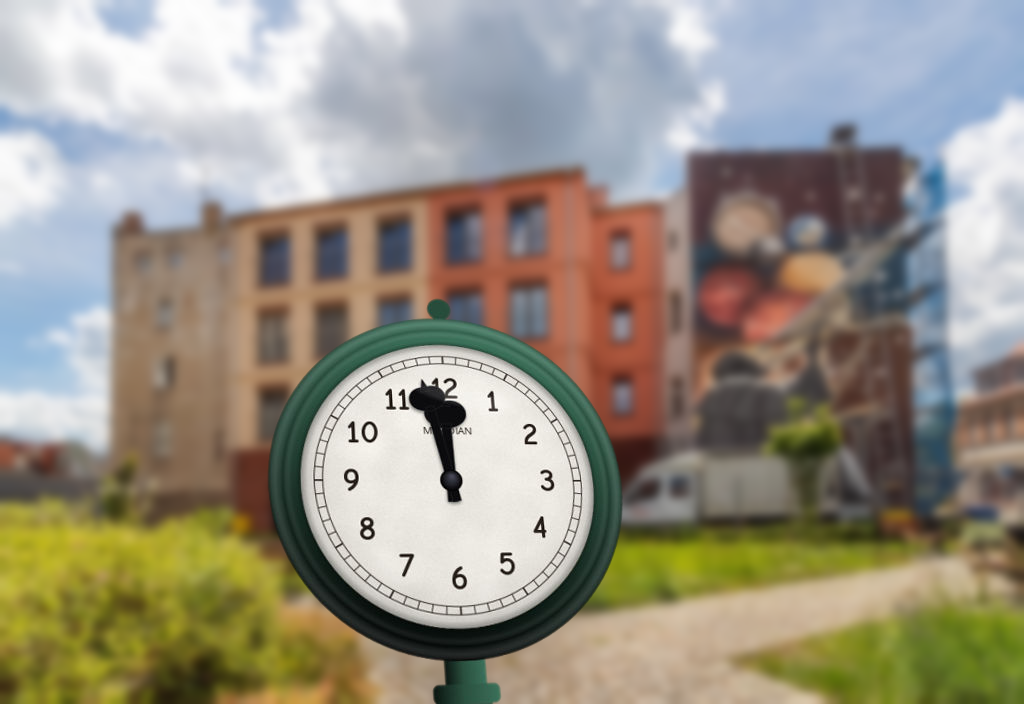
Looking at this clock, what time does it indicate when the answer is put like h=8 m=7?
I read h=11 m=58
